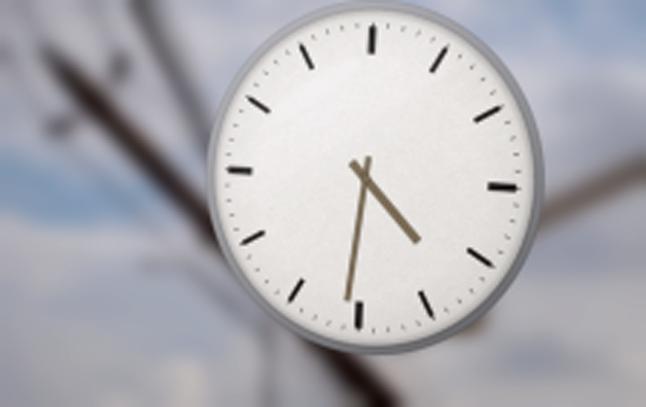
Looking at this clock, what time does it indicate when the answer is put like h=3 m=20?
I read h=4 m=31
